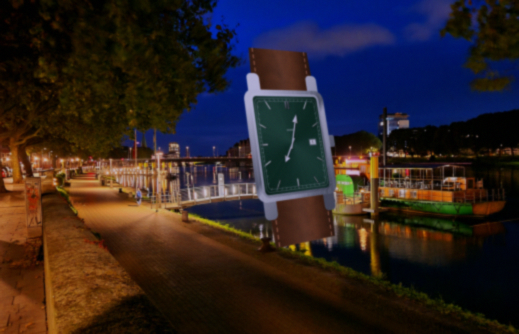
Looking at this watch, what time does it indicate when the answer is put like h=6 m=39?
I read h=7 m=3
